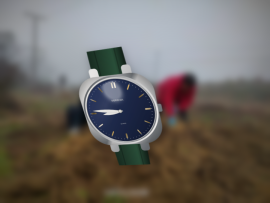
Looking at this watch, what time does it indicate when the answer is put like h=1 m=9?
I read h=8 m=46
